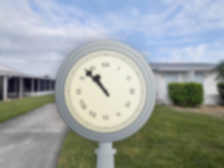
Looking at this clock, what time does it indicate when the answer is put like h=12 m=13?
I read h=10 m=53
